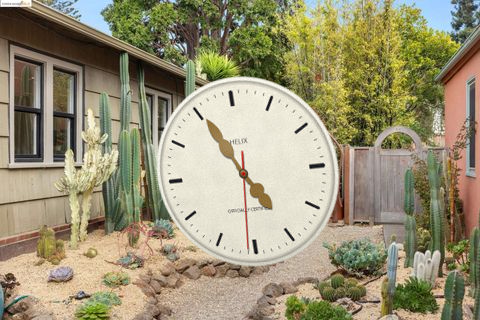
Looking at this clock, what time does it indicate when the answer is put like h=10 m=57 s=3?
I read h=4 m=55 s=31
